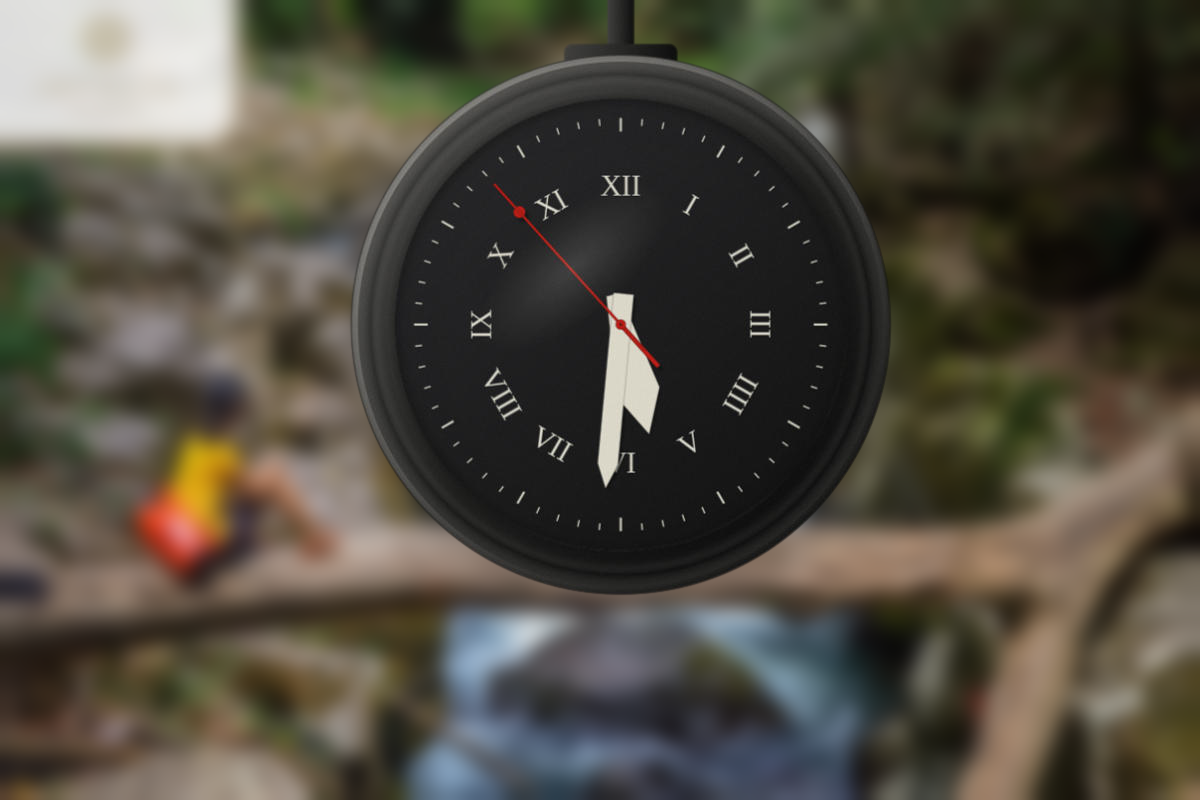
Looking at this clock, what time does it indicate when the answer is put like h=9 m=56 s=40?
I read h=5 m=30 s=53
